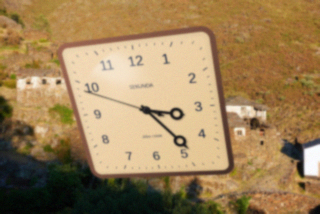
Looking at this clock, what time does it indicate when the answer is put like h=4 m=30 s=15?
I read h=3 m=23 s=49
